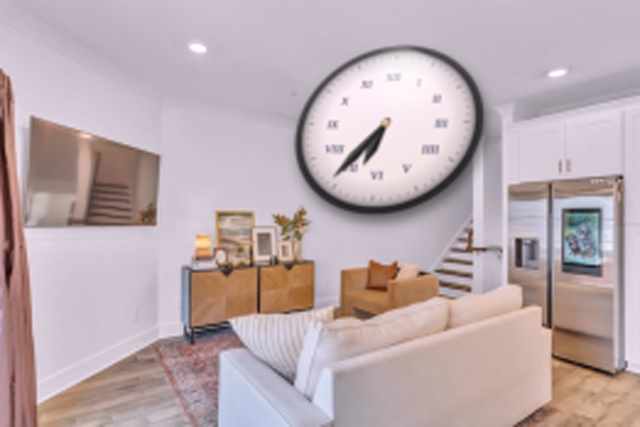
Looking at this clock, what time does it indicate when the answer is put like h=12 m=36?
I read h=6 m=36
